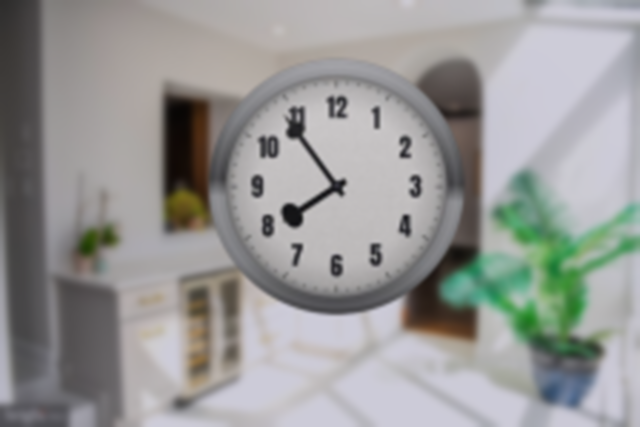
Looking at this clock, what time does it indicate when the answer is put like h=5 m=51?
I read h=7 m=54
